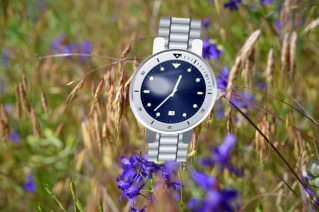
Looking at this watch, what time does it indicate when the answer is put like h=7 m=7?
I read h=12 m=37
